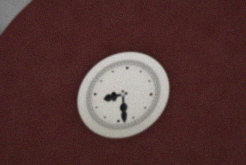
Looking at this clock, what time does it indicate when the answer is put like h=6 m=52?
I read h=8 m=28
